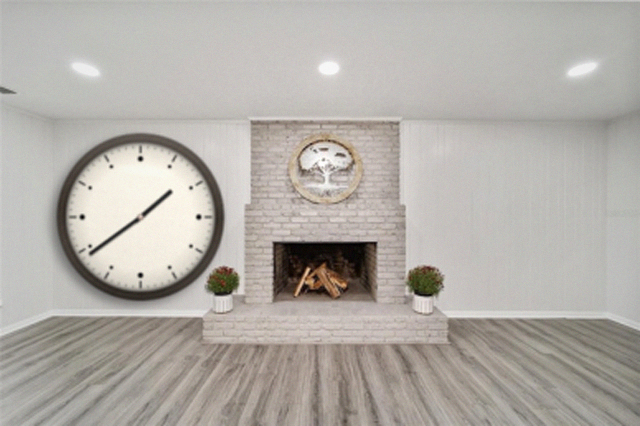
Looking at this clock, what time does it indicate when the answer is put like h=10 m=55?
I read h=1 m=39
